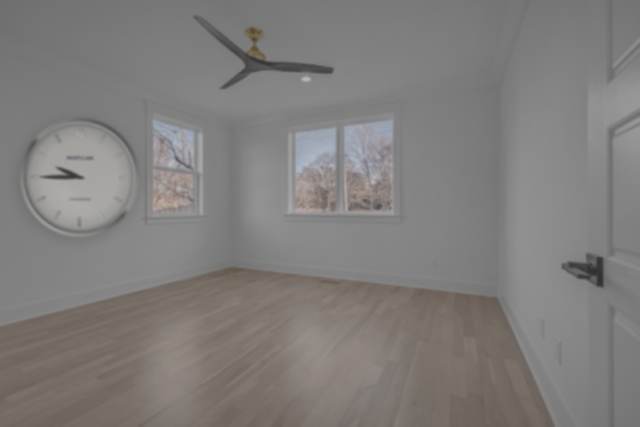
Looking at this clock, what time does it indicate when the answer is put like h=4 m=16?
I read h=9 m=45
